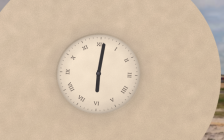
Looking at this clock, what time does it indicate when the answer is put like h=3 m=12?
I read h=6 m=1
